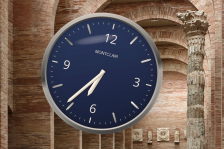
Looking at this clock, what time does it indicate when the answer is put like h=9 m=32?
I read h=6 m=36
